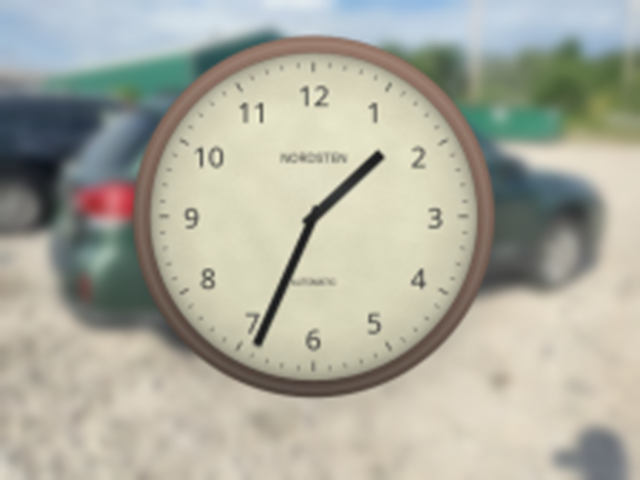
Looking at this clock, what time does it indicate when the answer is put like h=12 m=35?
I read h=1 m=34
